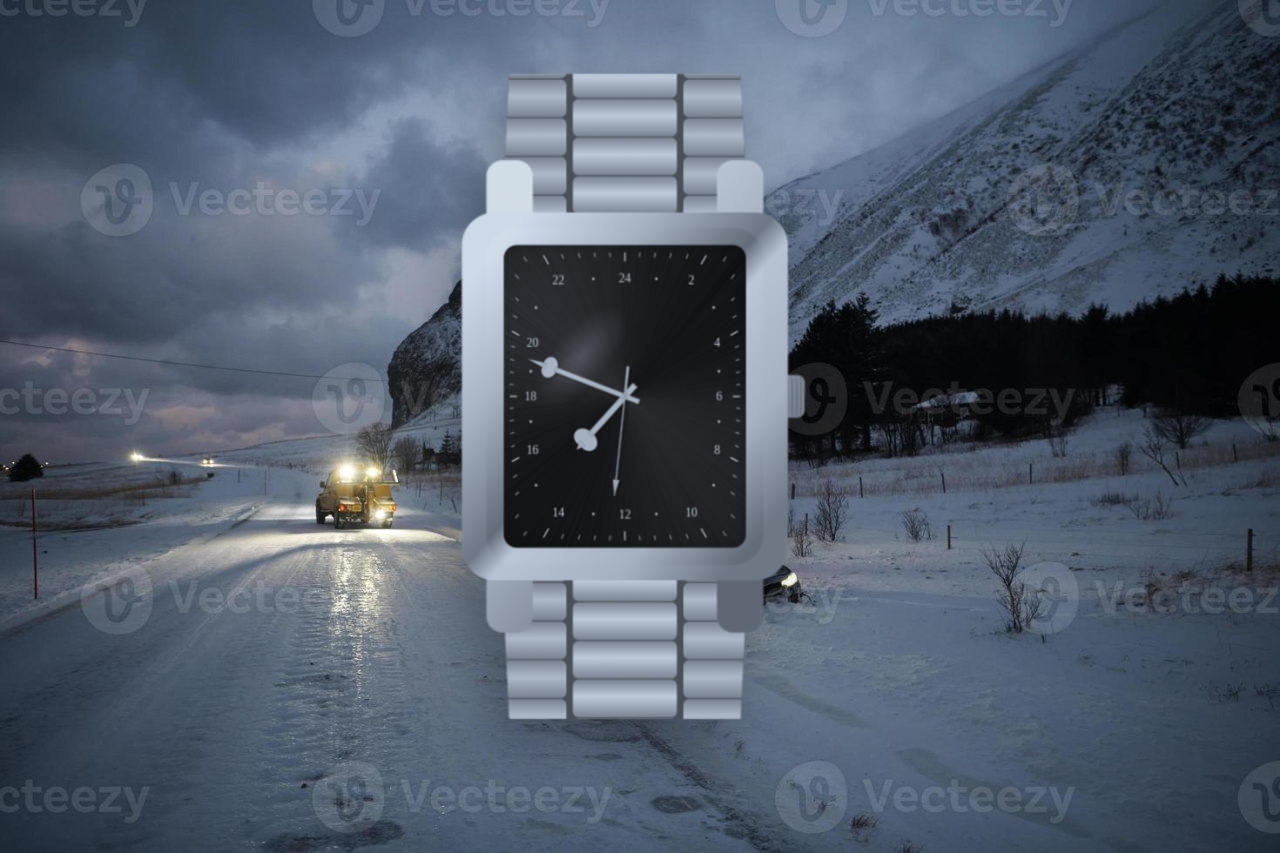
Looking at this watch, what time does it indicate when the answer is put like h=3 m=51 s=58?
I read h=14 m=48 s=31
